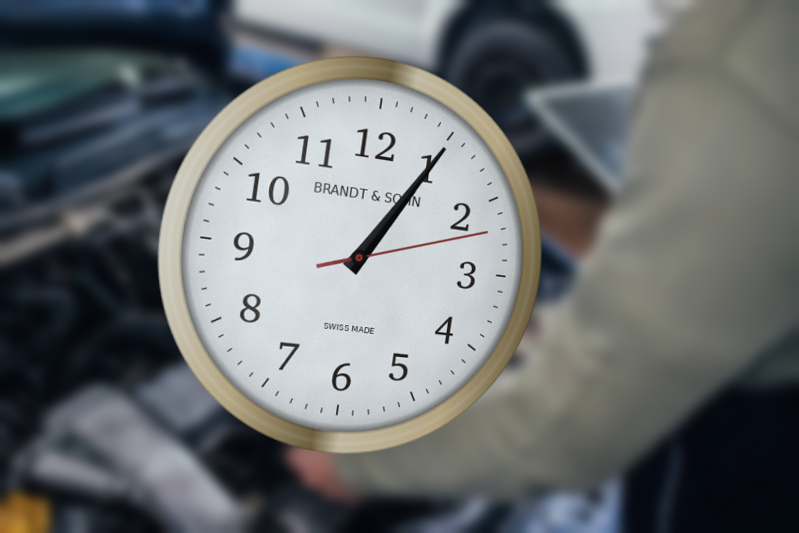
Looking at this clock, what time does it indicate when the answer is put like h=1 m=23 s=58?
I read h=1 m=5 s=12
